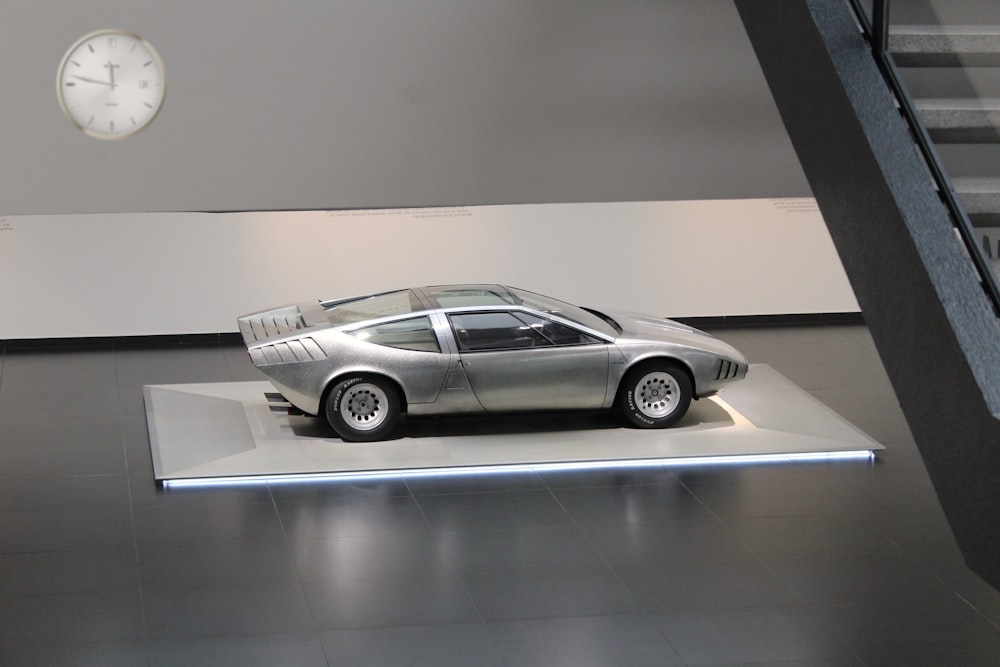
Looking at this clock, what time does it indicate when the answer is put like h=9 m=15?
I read h=11 m=47
